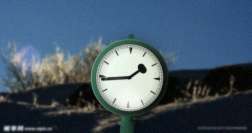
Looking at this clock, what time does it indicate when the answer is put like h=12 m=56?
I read h=1 m=44
